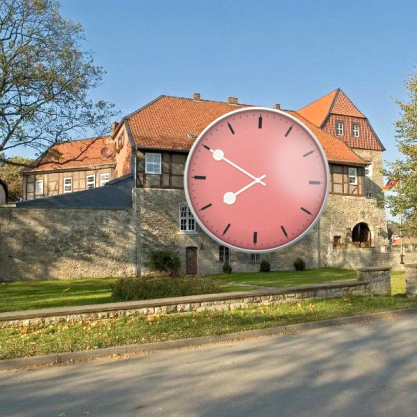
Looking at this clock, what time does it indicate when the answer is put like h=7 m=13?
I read h=7 m=50
